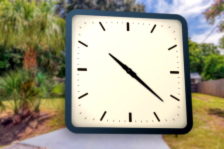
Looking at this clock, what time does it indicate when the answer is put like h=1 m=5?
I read h=10 m=22
